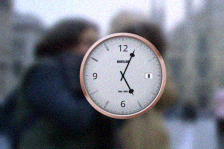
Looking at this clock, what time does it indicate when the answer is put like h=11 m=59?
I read h=5 m=4
